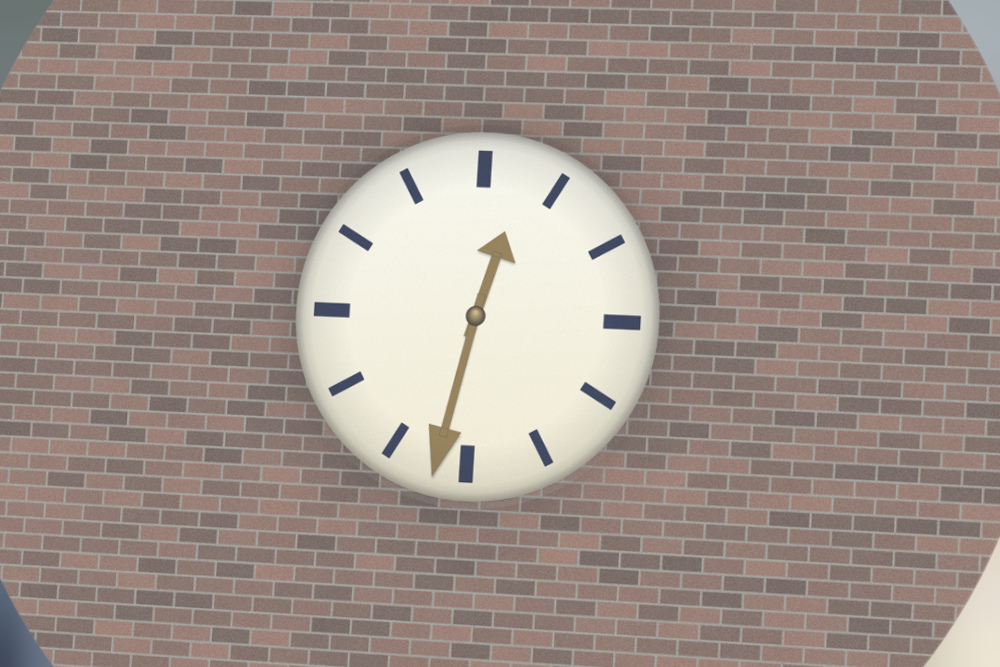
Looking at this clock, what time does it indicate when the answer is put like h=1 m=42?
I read h=12 m=32
